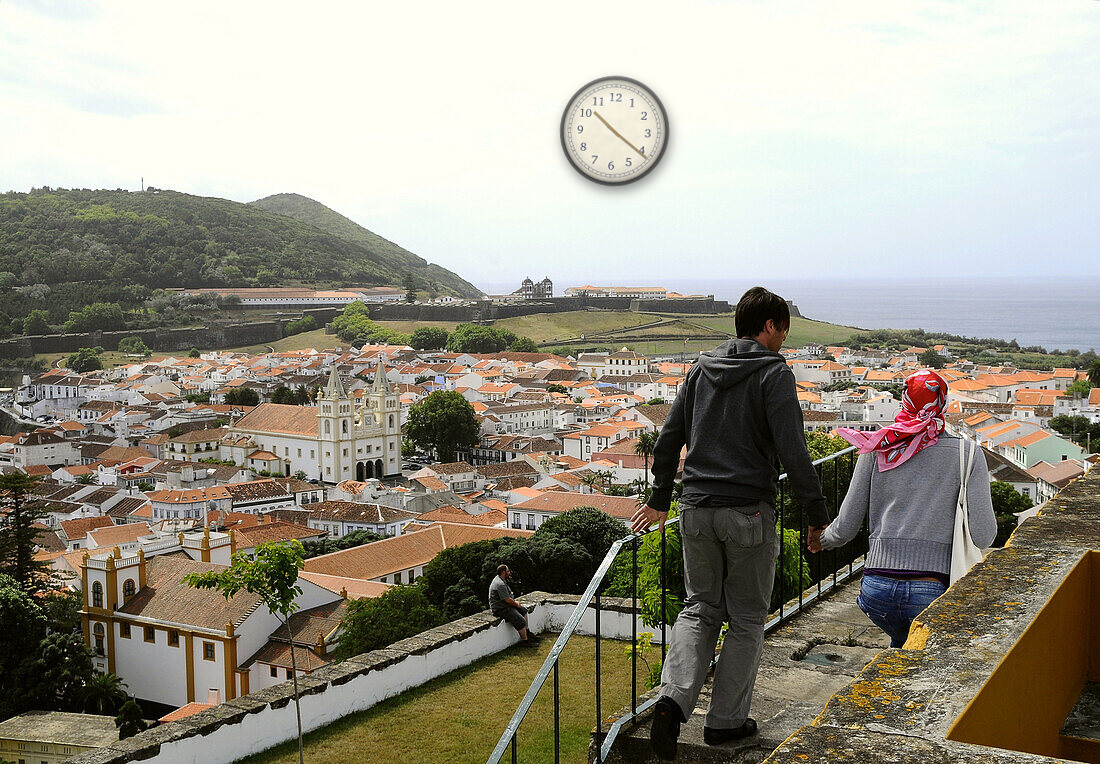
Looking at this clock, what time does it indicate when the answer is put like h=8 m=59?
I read h=10 m=21
